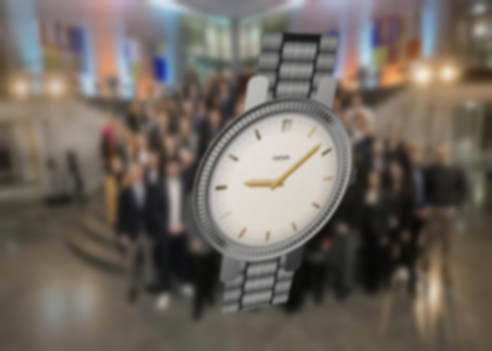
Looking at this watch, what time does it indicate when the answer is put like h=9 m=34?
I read h=9 m=8
